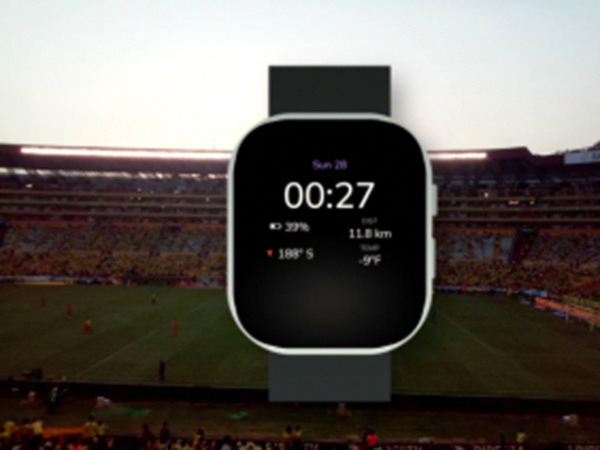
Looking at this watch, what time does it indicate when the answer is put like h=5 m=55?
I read h=0 m=27
